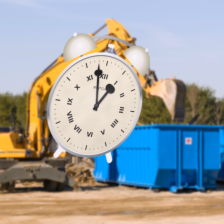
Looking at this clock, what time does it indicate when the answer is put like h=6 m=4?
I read h=12 m=58
